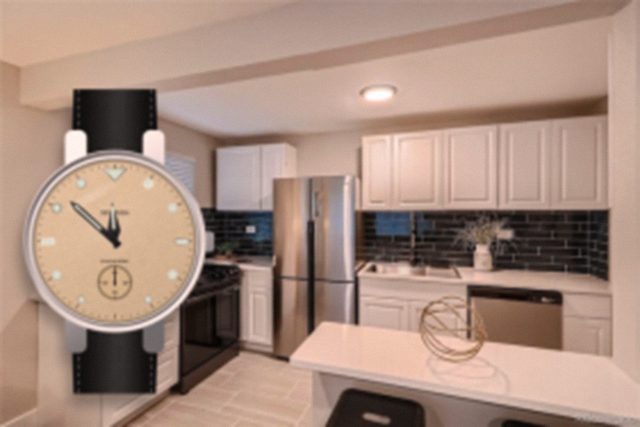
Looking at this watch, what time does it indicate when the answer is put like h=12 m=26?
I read h=11 m=52
